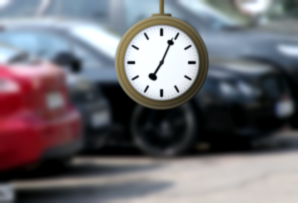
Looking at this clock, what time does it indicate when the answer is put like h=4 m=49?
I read h=7 m=4
